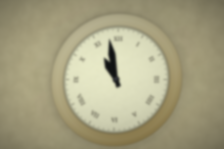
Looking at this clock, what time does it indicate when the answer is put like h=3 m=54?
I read h=10 m=58
